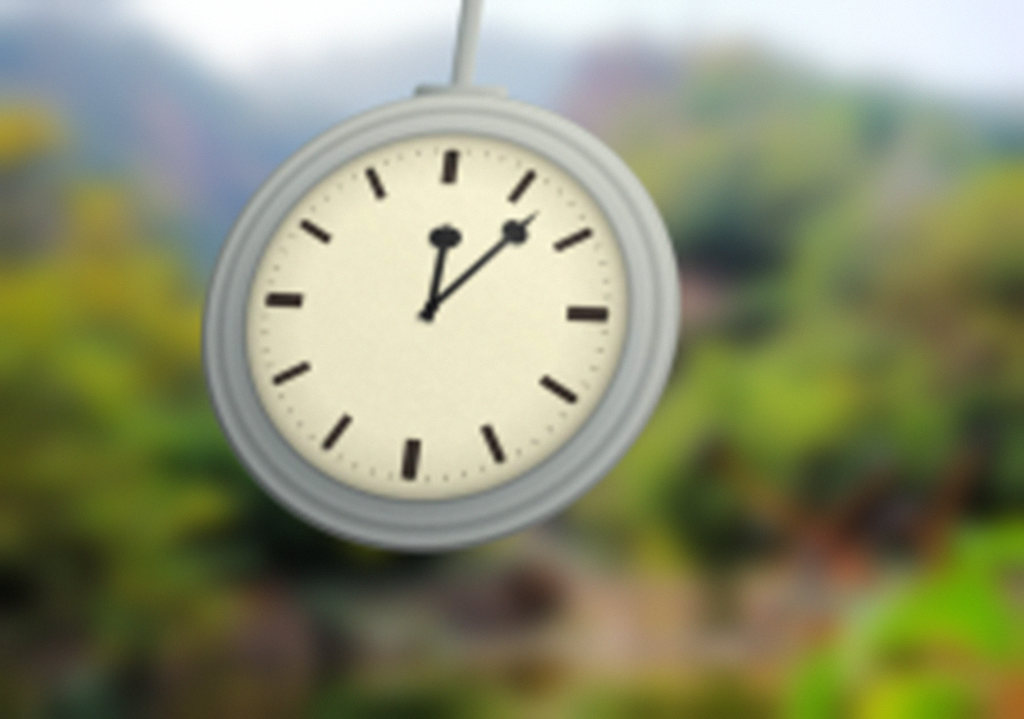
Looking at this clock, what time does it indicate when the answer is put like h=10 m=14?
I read h=12 m=7
